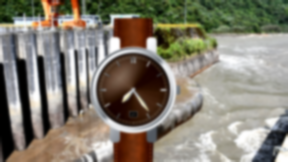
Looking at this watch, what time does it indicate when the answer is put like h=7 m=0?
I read h=7 m=24
